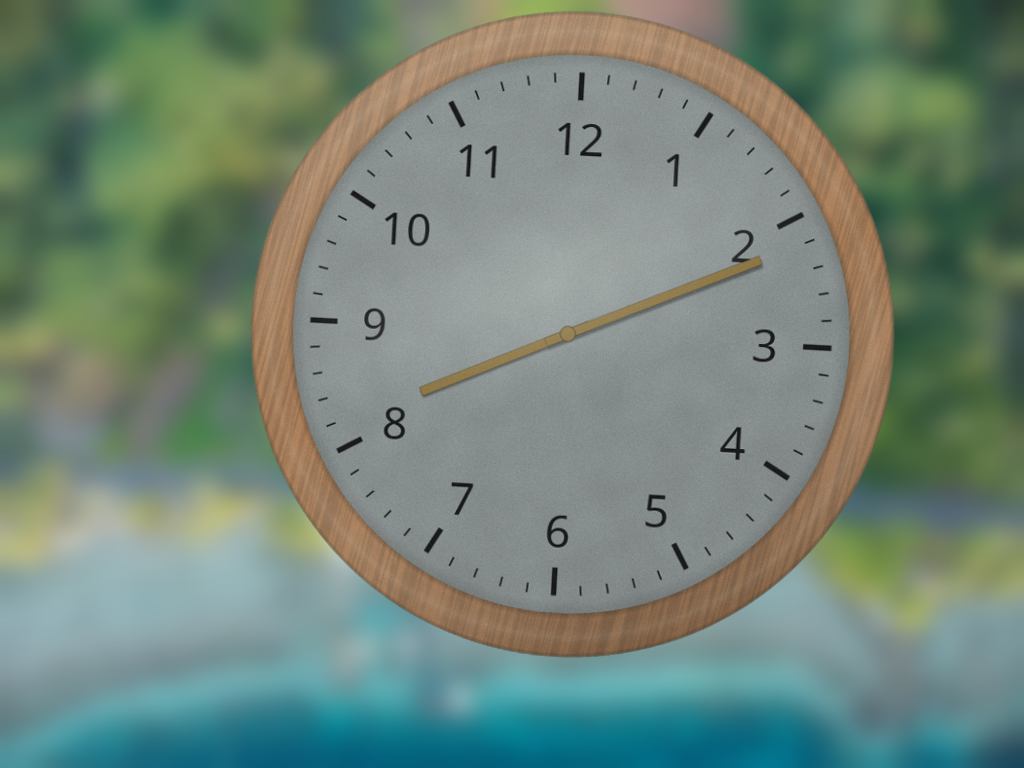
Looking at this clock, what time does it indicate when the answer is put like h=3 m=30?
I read h=8 m=11
